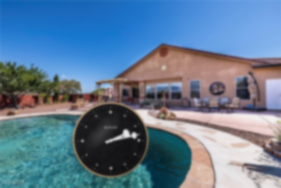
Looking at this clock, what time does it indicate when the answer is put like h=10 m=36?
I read h=2 m=13
